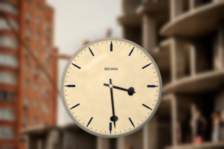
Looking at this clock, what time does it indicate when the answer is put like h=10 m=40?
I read h=3 m=29
